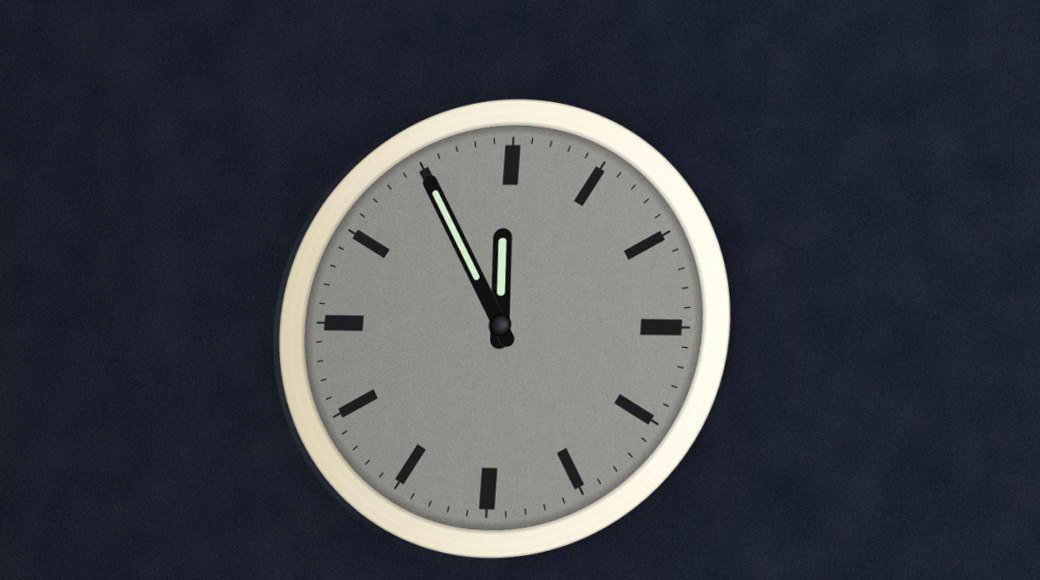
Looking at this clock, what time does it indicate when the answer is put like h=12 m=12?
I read h=11 m=55
